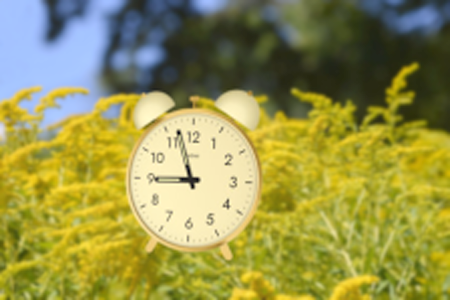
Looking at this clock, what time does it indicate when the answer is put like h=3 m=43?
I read h=8 m=57
